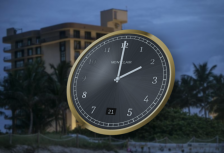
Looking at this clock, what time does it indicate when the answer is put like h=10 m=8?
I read h=2 m=0
